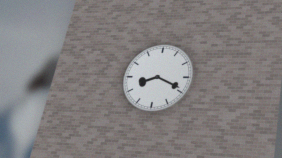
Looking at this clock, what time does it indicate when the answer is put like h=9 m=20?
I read h=8 m=19
